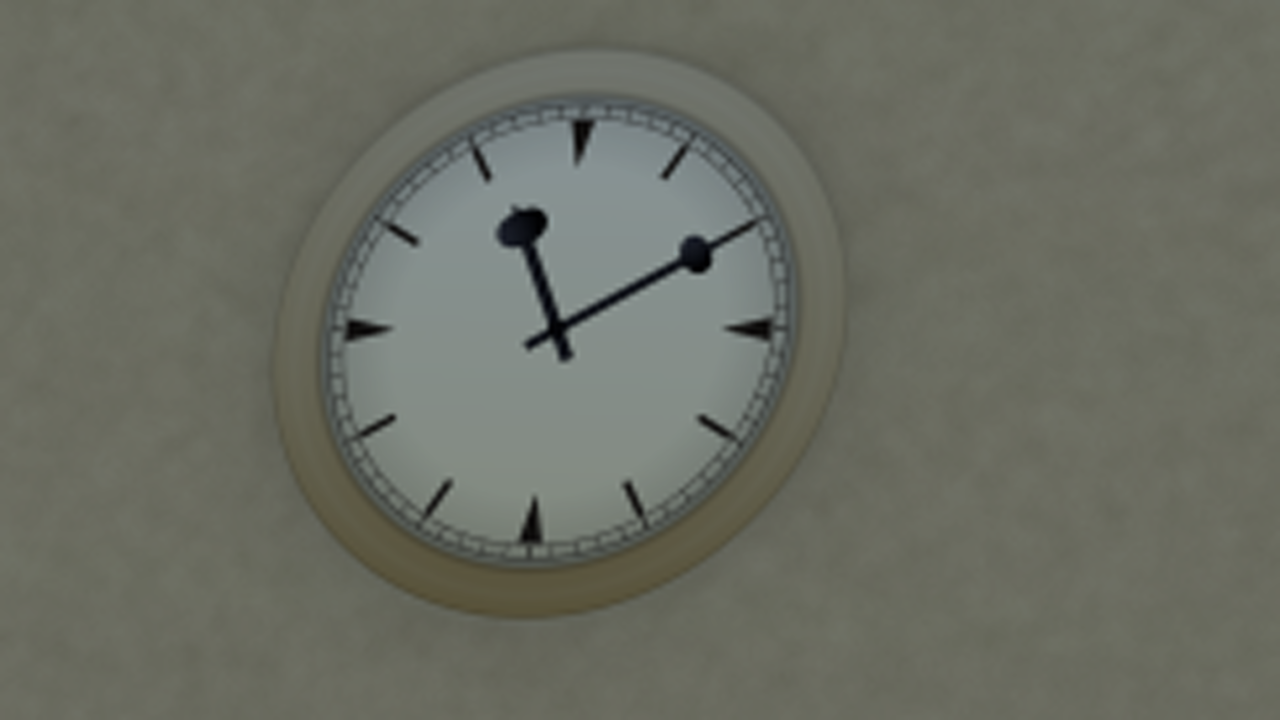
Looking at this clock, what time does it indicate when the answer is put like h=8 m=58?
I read h=11 m=10
